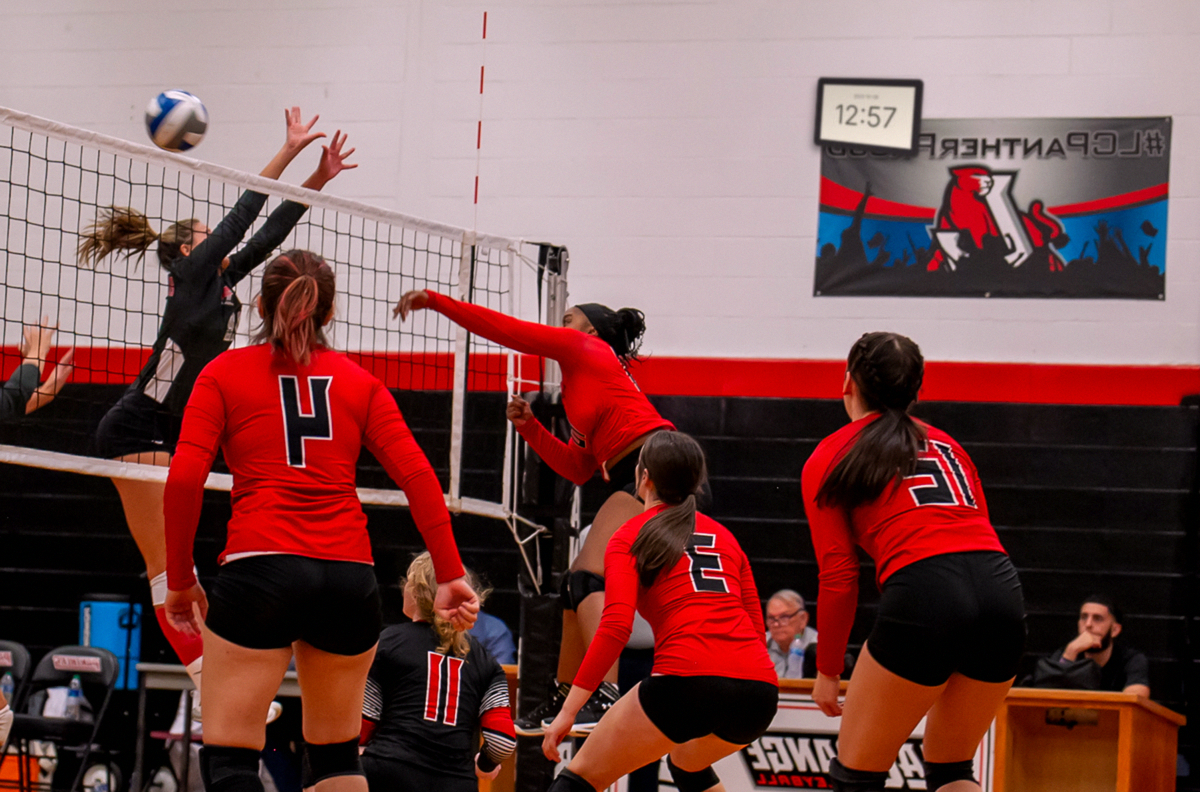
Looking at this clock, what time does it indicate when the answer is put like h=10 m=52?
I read h=12 m=57
